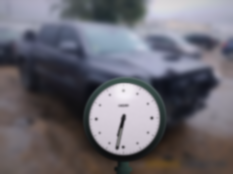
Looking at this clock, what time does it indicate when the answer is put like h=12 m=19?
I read h=6 m=32
